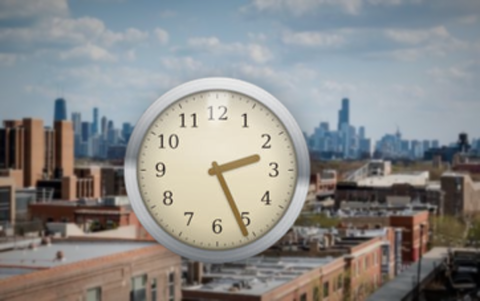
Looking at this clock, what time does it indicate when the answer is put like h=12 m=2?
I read h=2 m=26
